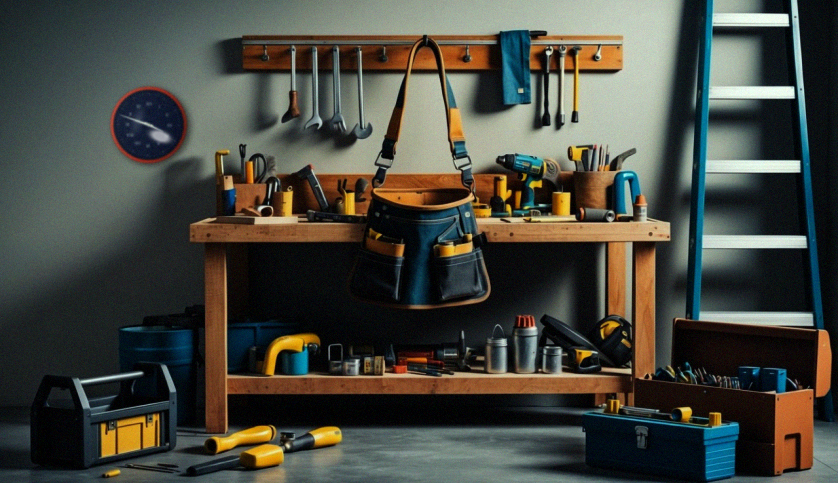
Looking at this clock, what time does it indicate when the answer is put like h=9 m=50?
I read h=3 m=48
